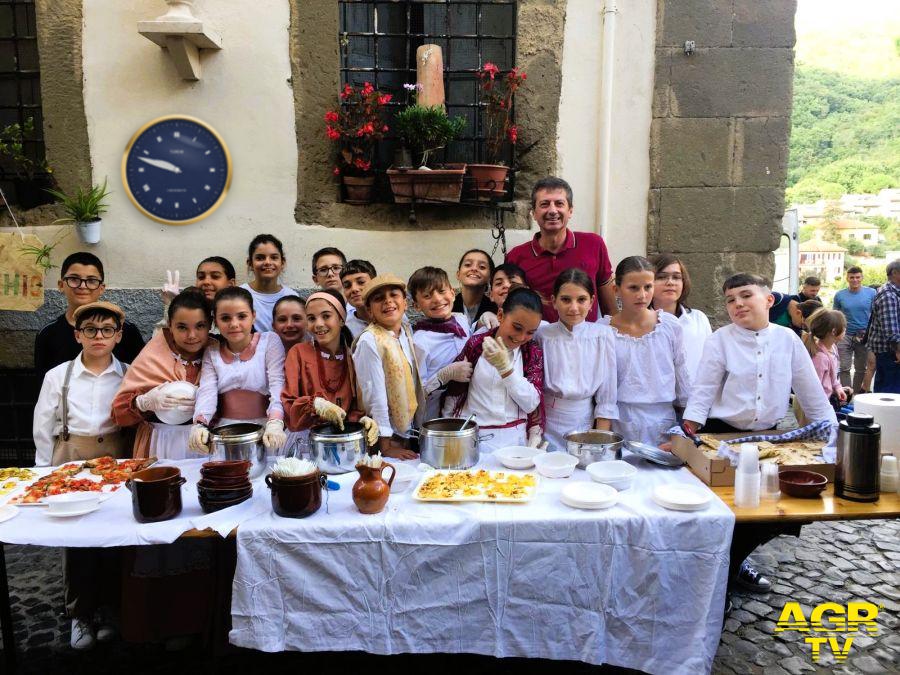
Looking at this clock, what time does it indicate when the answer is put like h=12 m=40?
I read h=9 m=48
